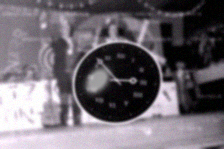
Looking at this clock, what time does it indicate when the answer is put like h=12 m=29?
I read h=2 m=52
